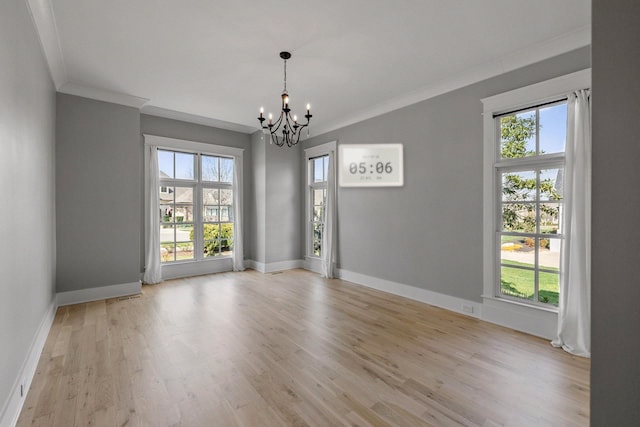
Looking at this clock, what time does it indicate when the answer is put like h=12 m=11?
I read h=5 m=6
